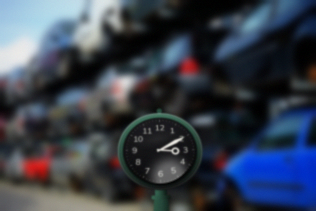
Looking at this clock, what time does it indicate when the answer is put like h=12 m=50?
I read h=3 m=10
